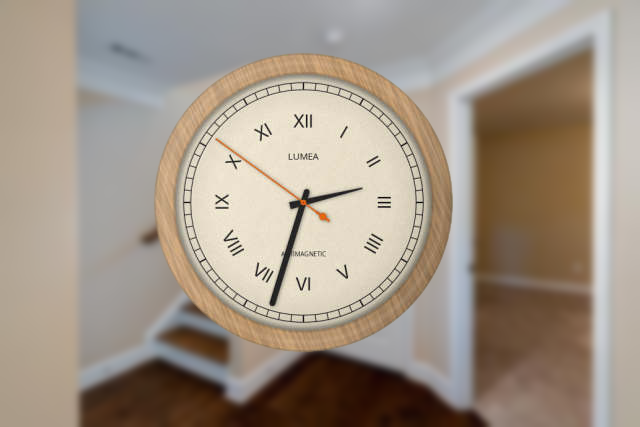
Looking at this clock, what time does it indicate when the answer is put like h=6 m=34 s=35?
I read h=2 m=32 s=51
